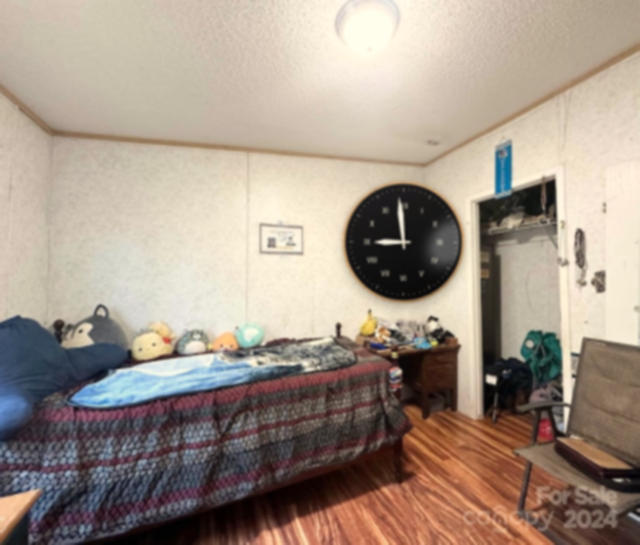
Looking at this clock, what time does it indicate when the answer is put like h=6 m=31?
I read h=8 m=59
